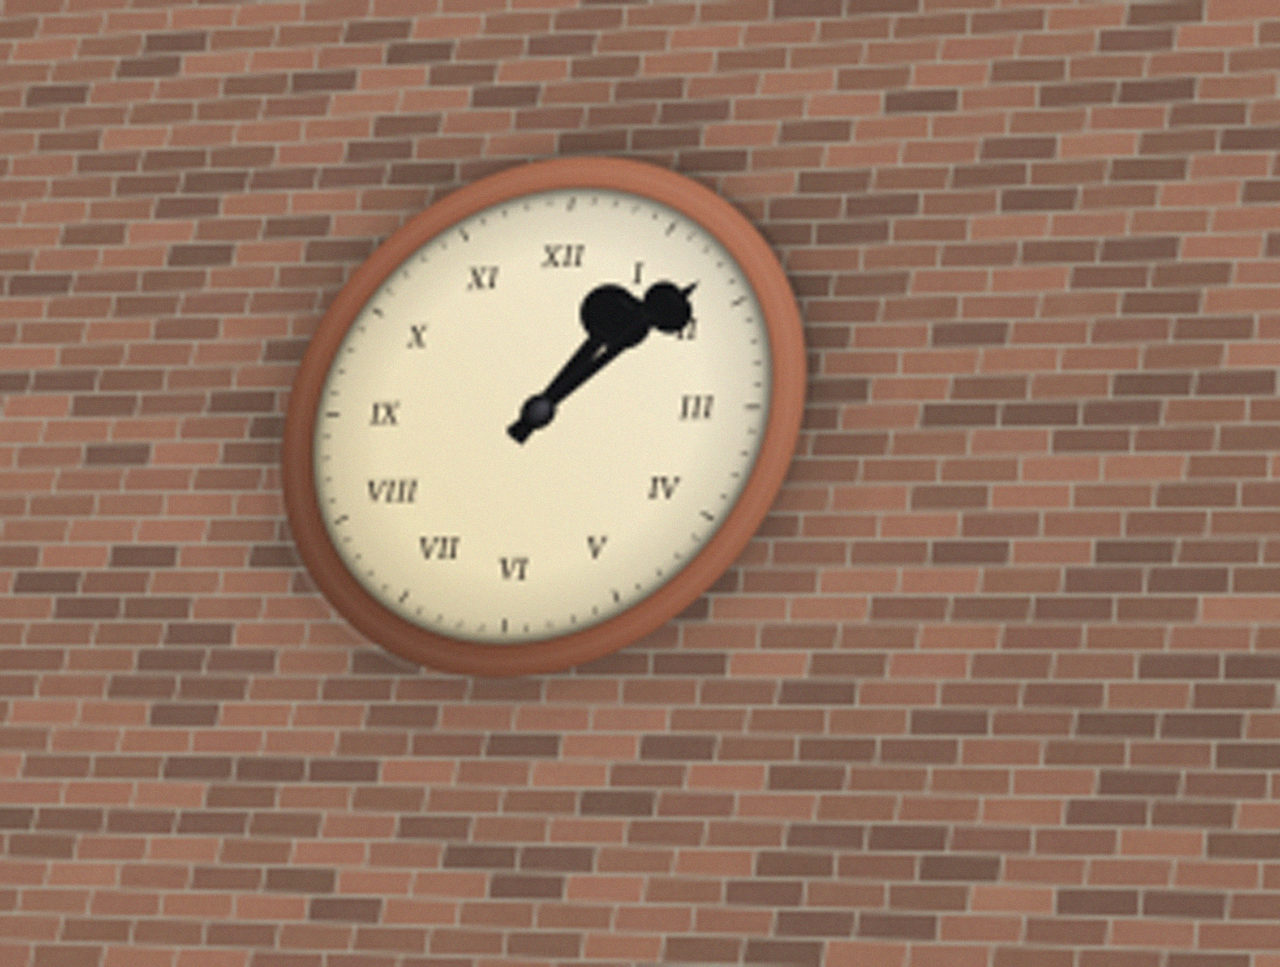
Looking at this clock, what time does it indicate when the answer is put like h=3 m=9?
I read h=1 m=8
